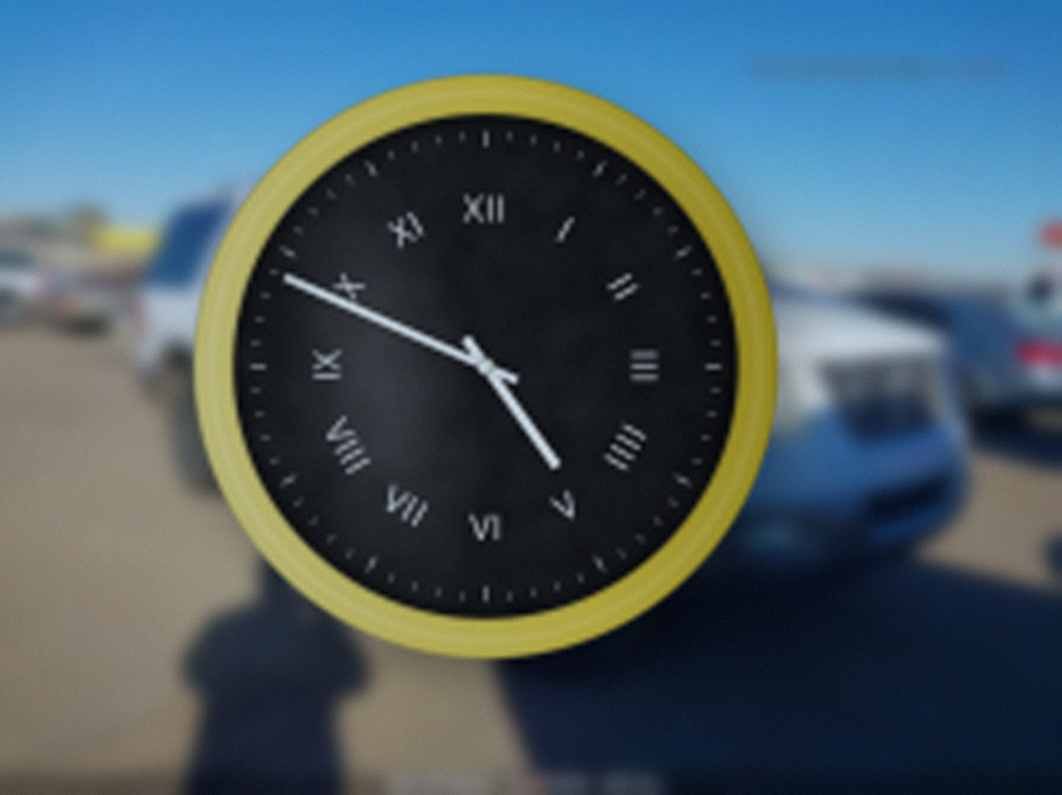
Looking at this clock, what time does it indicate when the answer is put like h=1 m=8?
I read h=4 m=49
